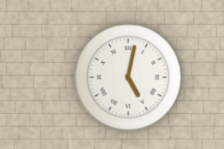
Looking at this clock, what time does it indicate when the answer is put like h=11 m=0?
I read h=5 m=2
